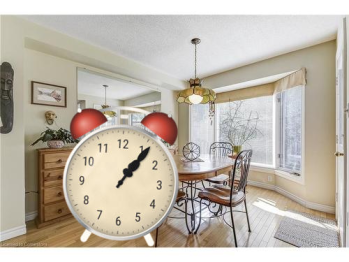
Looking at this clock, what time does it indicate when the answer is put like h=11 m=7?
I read h=1 m=6
